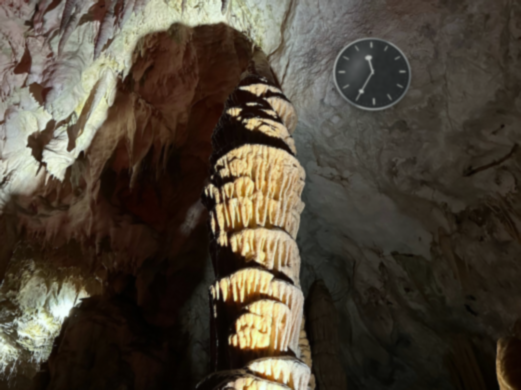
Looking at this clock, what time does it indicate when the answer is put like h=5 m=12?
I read h=11 m=35
